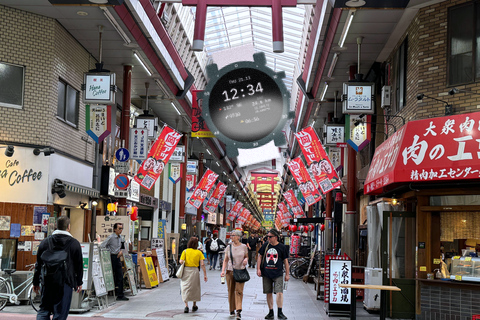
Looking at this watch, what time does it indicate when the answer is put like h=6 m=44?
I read h=12 m=34
